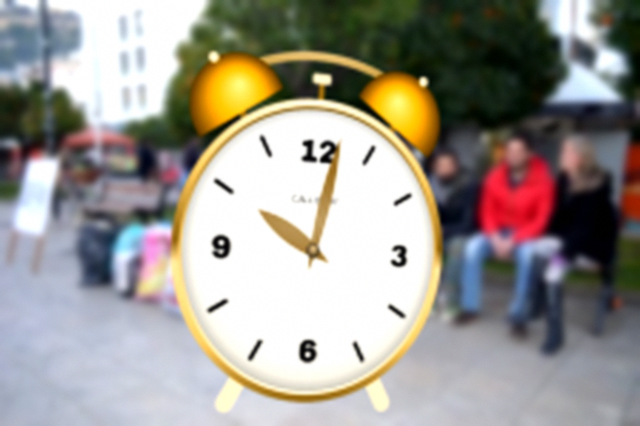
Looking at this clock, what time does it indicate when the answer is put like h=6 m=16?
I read h=10 m=2
